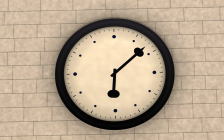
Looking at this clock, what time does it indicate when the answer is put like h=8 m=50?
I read h=6 m=8
